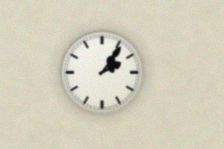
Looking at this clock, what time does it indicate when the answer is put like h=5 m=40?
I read h=2 m=6
